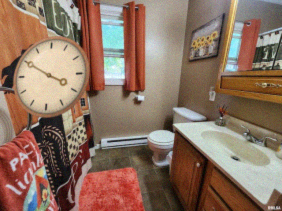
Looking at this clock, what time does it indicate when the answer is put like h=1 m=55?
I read h=3 m=50
